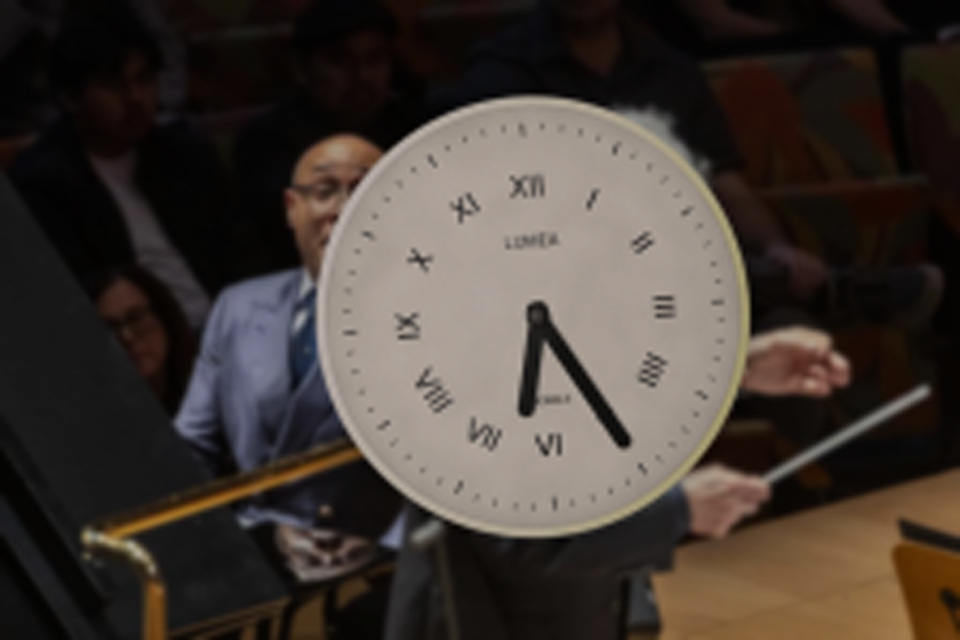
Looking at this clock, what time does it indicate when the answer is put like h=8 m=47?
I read h=6 m=25
